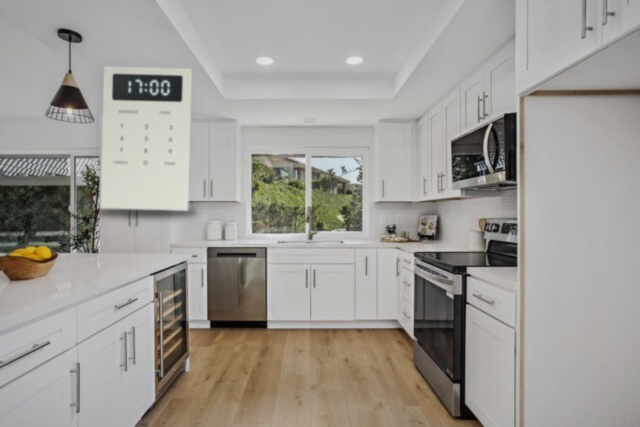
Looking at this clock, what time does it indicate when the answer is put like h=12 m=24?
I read h=17 m=0
